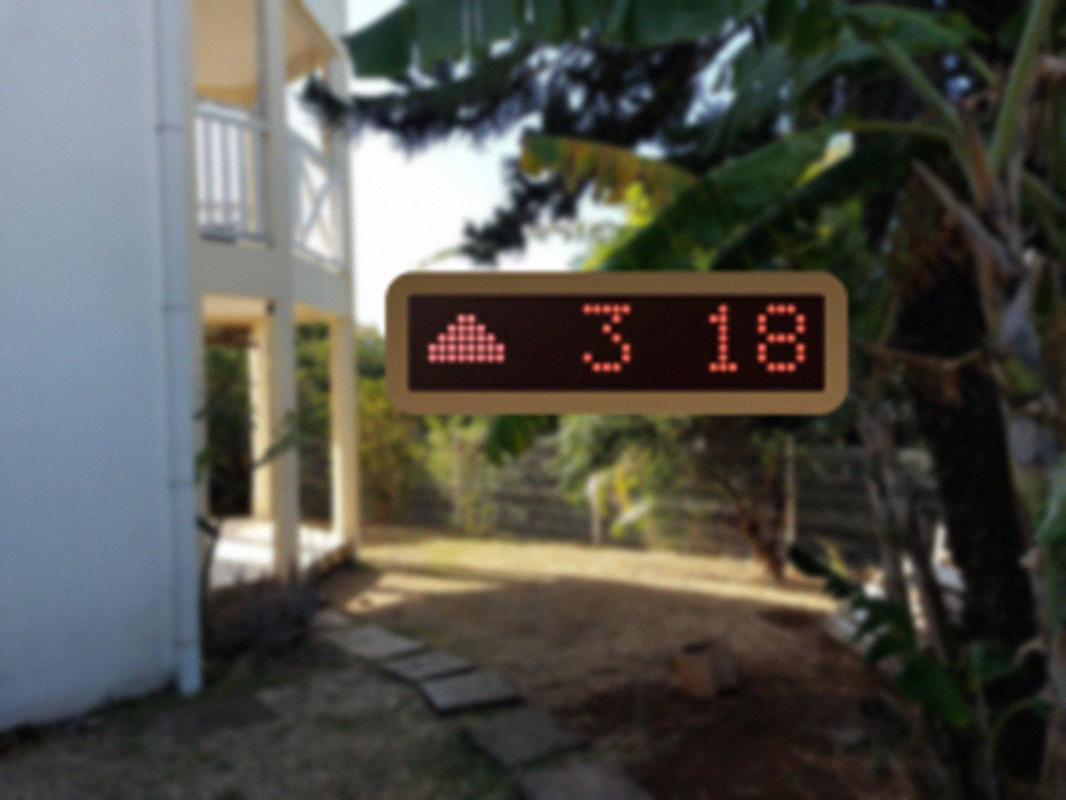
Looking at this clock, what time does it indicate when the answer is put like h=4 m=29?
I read h=3 m=18
